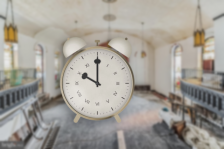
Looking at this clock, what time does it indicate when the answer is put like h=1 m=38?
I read h=10 m=0
